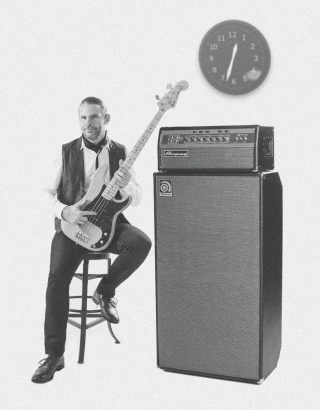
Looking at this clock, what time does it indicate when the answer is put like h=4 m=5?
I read h=12 m=33
